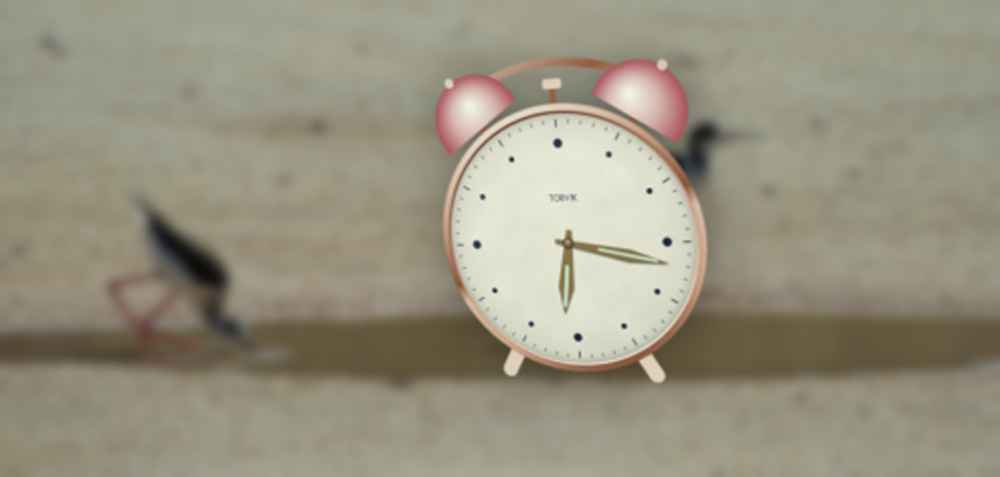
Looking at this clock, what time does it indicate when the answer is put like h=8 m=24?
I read h=6 m=17
